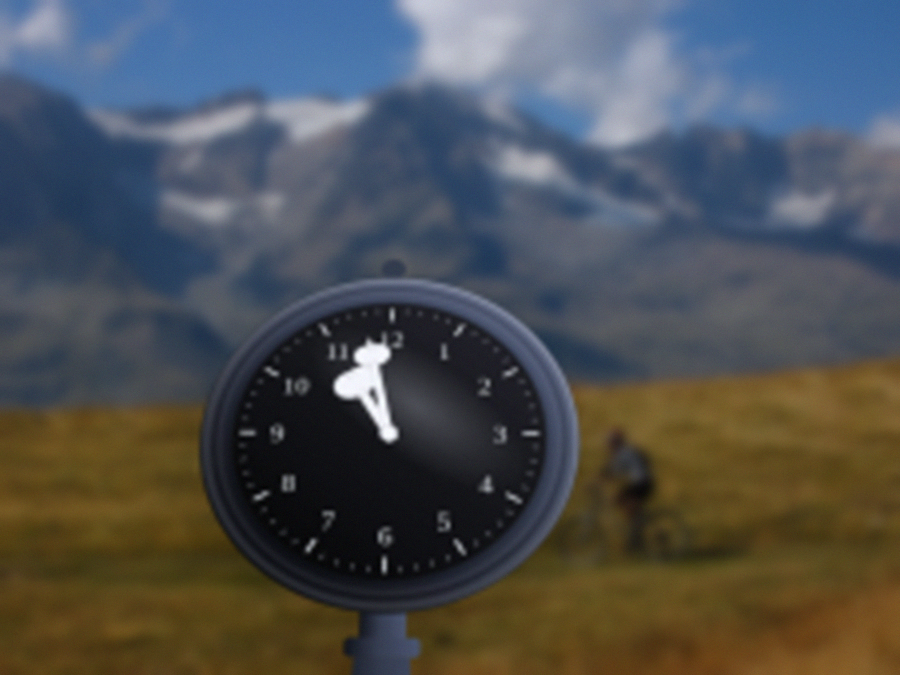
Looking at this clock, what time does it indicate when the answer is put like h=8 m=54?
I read h=10 m=58
